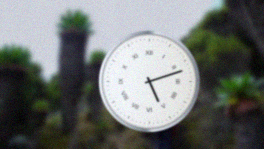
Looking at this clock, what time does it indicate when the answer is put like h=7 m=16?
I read h=5 m=12
